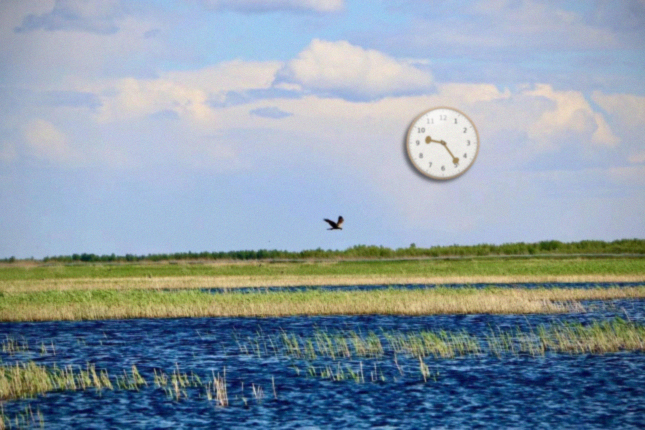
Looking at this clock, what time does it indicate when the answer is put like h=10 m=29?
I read h=9 m=24
